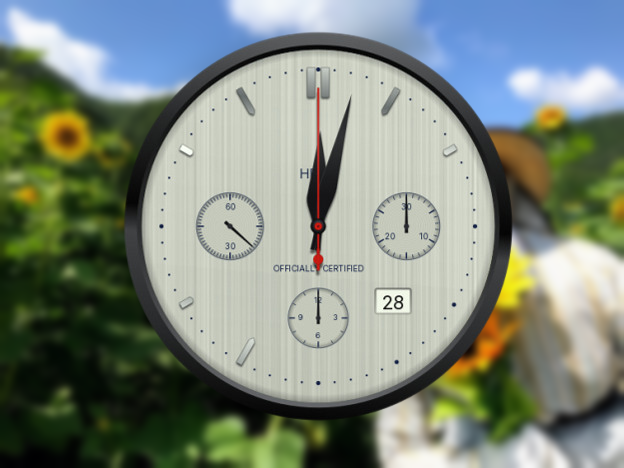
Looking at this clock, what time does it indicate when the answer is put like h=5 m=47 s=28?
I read h=12 m=2 s=22
